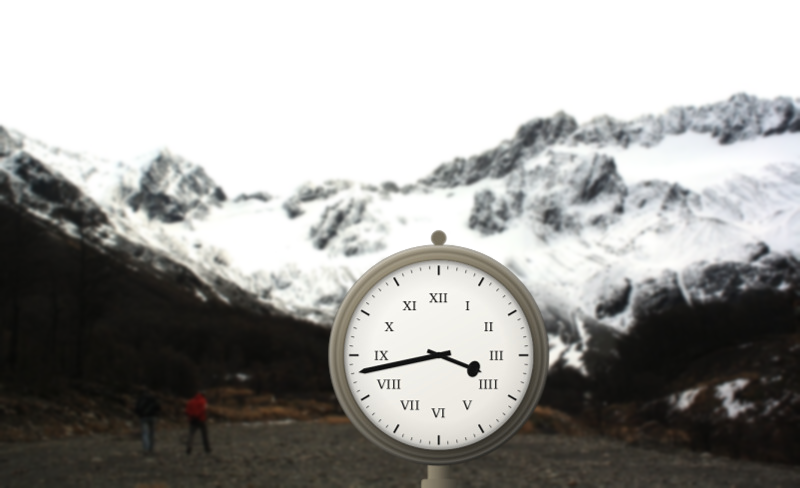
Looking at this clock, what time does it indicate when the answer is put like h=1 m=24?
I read h=3 m=43
